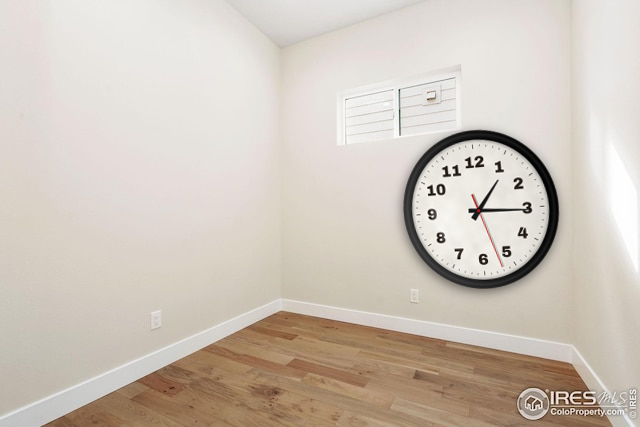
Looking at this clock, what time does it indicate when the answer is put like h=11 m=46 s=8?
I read h=1 m=15 s=27
